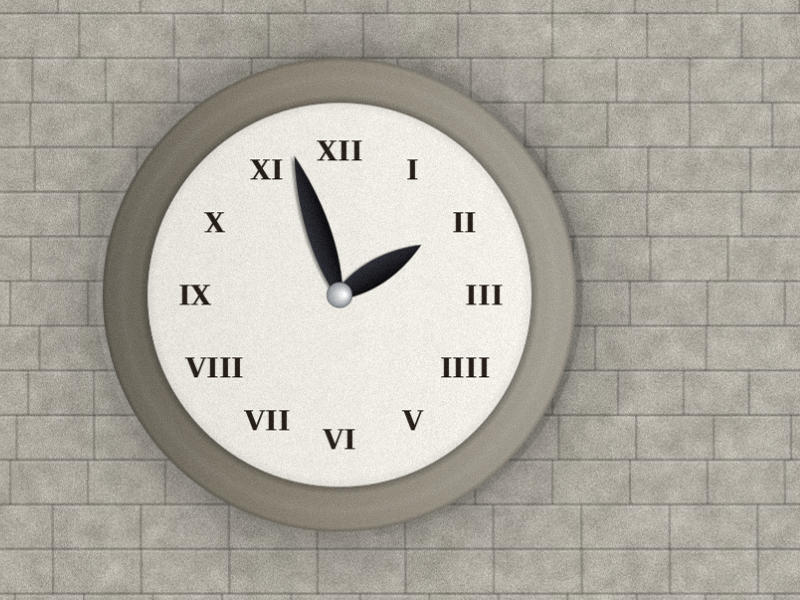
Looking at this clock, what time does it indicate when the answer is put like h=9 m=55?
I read h=1 m=57
